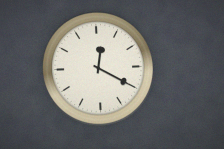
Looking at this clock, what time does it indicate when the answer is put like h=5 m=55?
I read h=12 m=20
